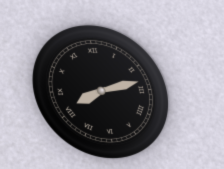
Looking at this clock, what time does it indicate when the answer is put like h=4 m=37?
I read h=8 m=13
